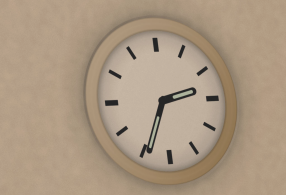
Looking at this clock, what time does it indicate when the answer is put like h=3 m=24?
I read h=2 m=34
